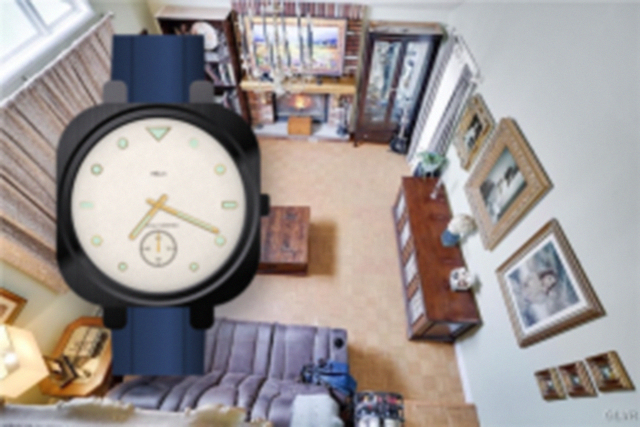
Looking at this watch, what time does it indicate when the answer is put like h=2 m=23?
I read h=7 m=19
